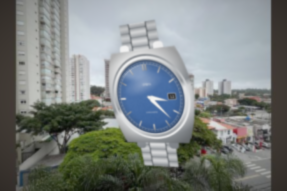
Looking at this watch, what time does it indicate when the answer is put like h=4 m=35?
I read h=3 m=23
